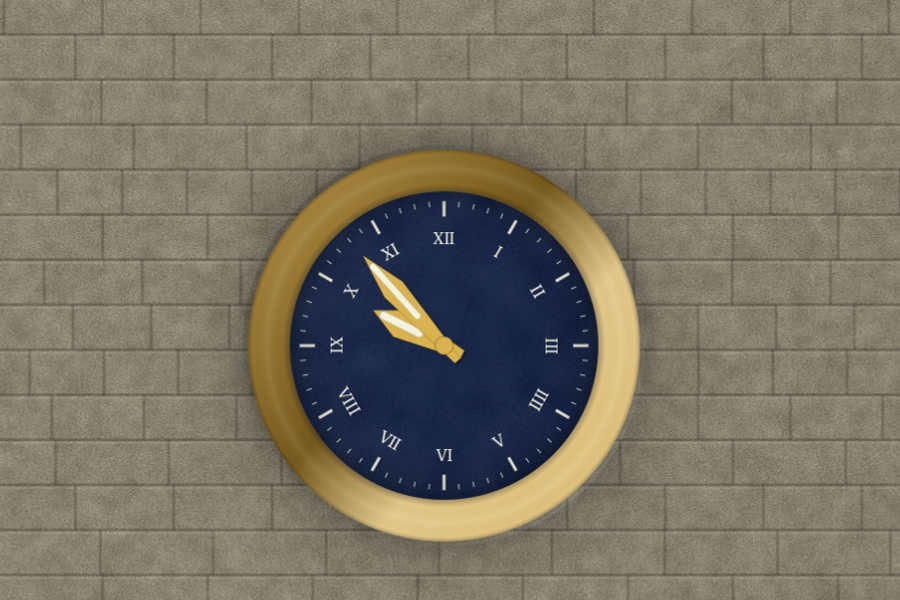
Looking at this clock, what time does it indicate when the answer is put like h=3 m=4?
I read h=9 m=53
